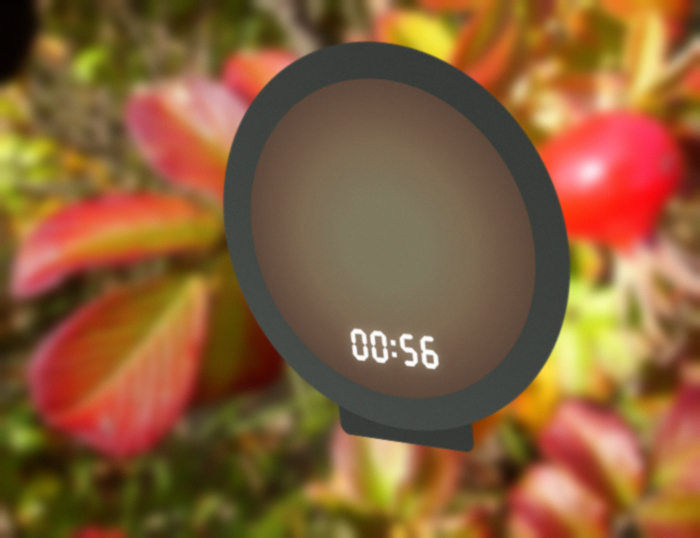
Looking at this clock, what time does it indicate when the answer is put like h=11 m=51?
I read h=0 m=56
